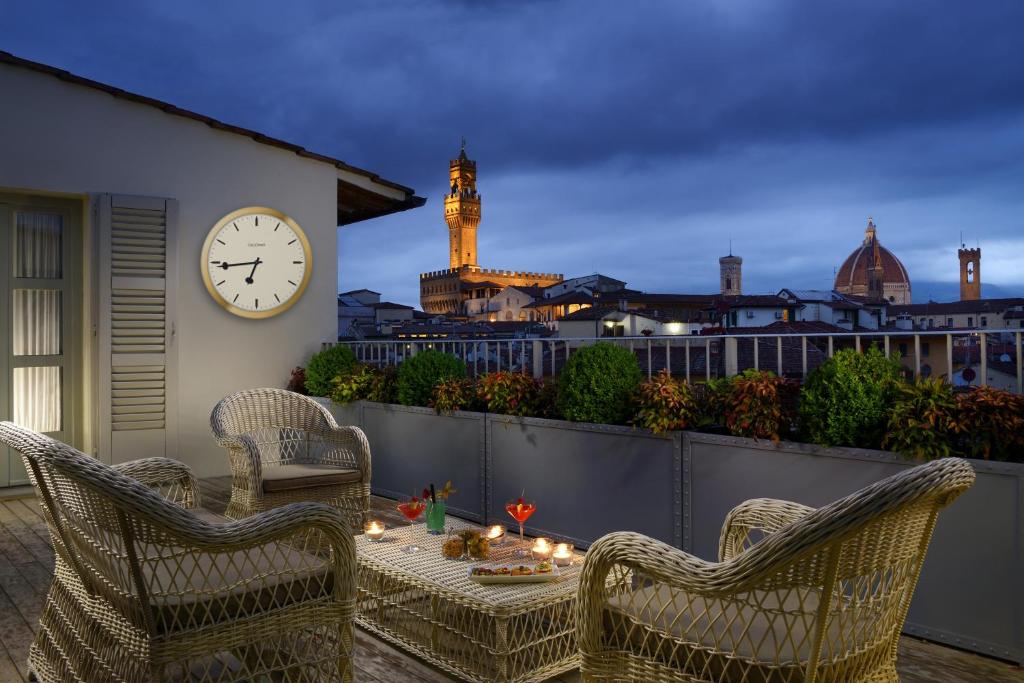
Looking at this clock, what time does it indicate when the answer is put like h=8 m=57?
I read h=6 m=44
